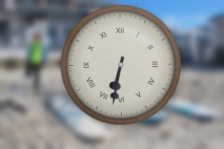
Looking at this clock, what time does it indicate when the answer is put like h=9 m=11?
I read h=6 m=32
